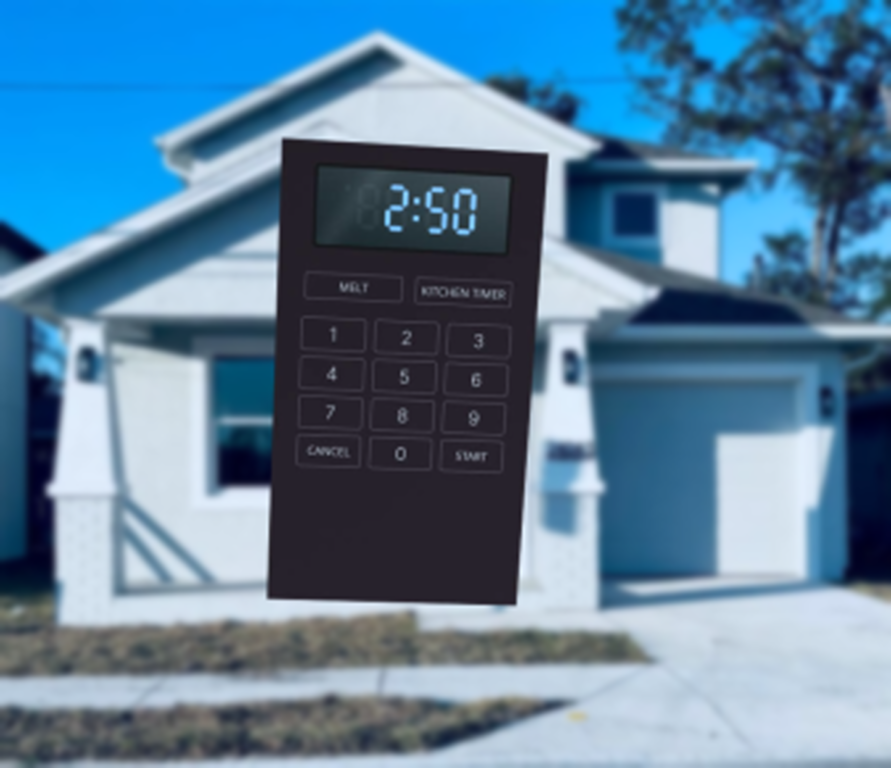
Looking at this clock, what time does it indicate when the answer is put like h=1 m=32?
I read h=2 m=50
